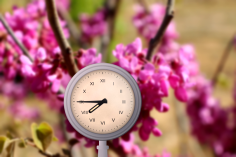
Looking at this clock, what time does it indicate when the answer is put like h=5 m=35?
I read h=7 m=45
